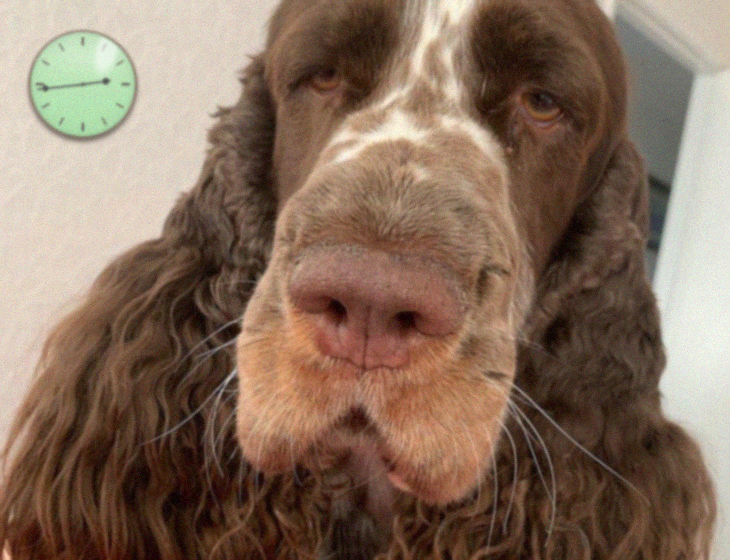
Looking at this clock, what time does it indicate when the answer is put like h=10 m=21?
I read h=2 m=44
